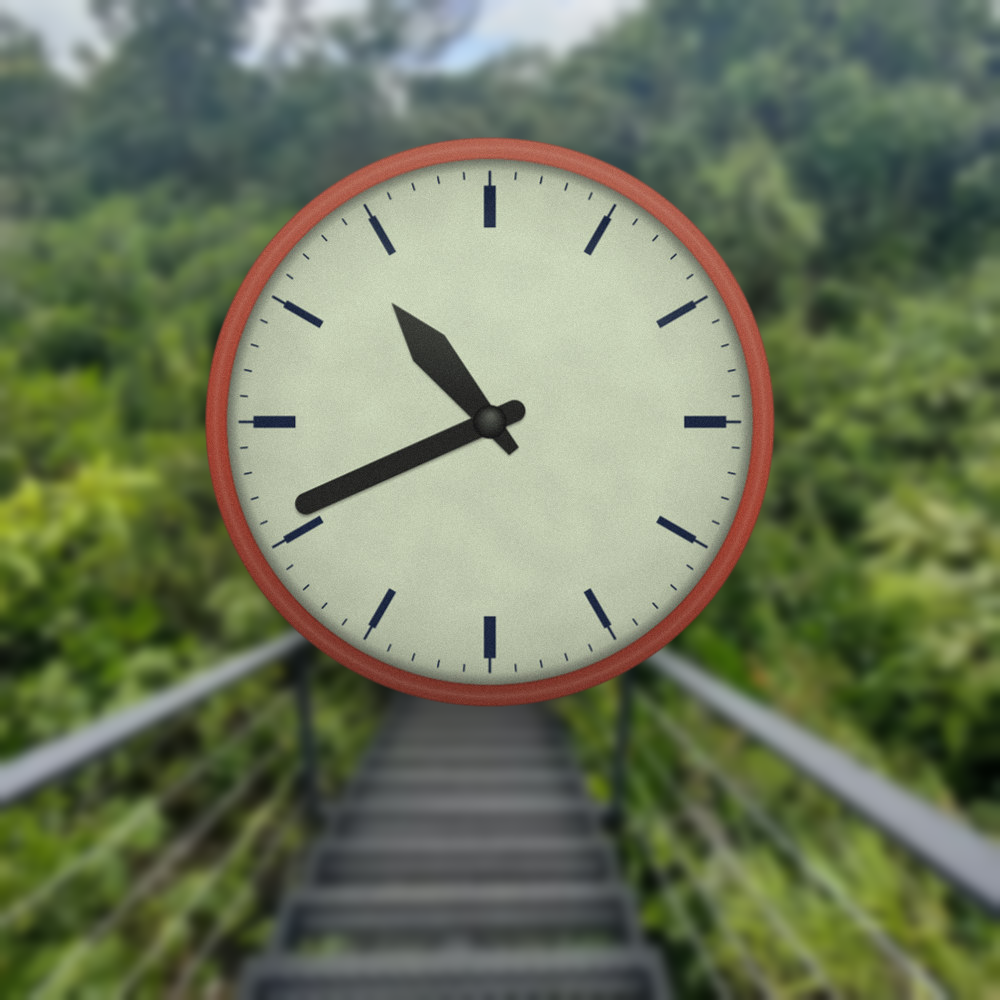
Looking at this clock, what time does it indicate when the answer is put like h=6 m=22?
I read h=10 m=41
